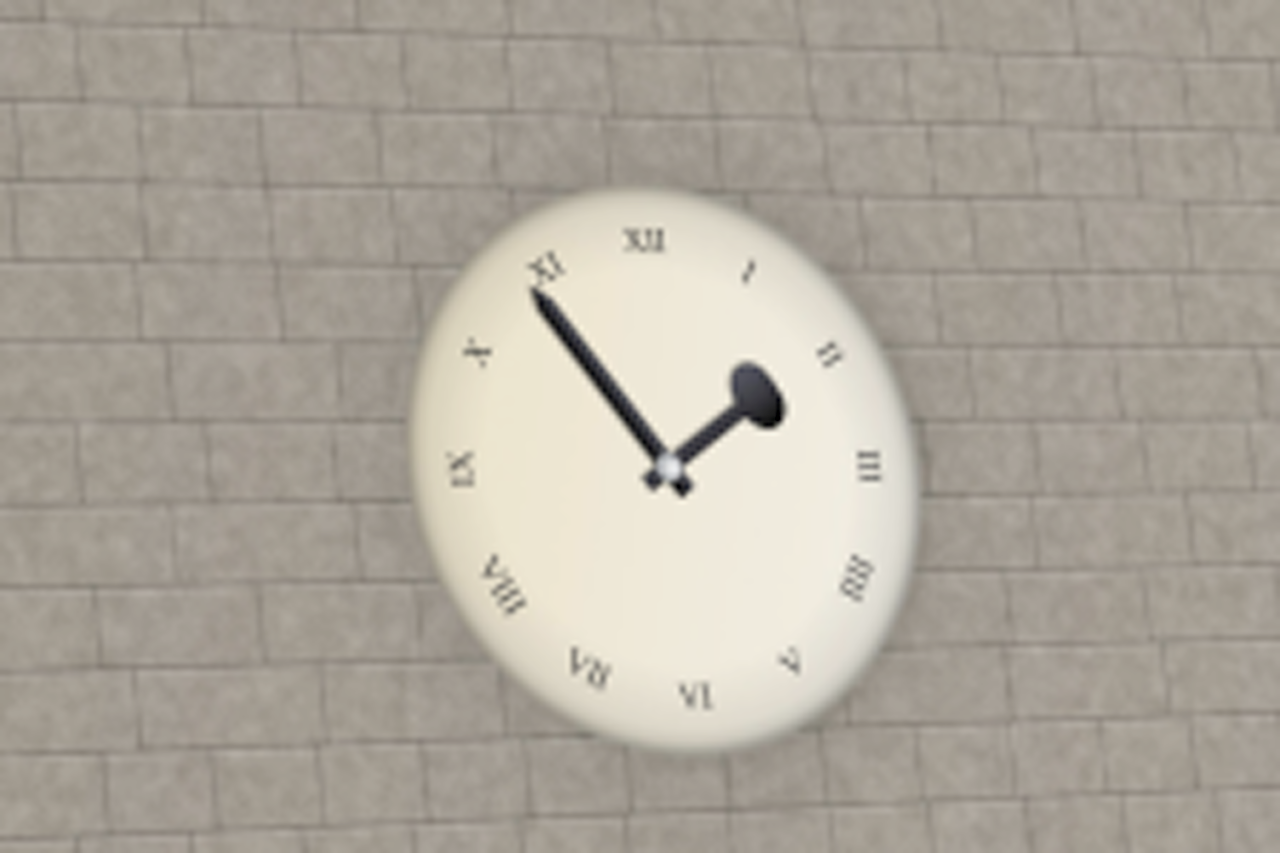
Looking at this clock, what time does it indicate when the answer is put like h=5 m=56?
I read h=1 m=54
